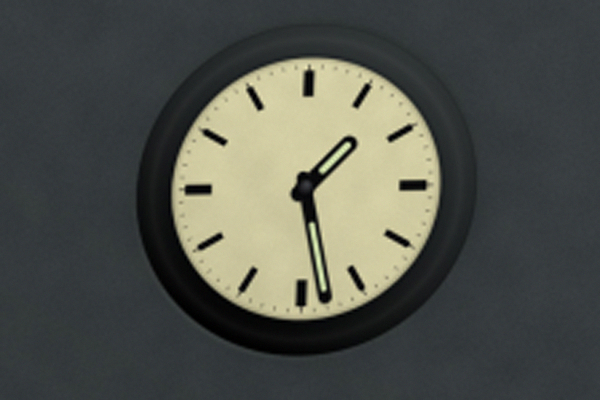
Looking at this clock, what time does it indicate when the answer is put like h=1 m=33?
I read h=1 m=28
